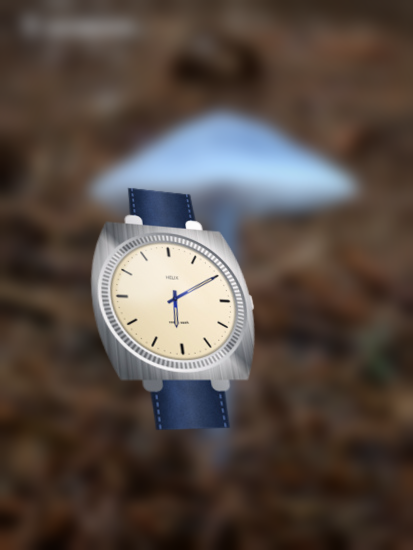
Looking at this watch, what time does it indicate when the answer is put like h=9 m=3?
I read h=6 m=10
